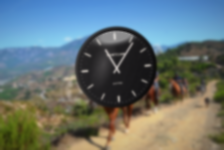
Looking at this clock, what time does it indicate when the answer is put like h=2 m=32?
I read h=11 m=6
